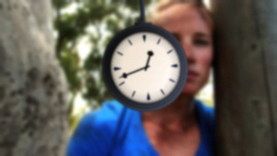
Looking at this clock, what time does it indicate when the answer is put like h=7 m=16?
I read h=12 m=42
